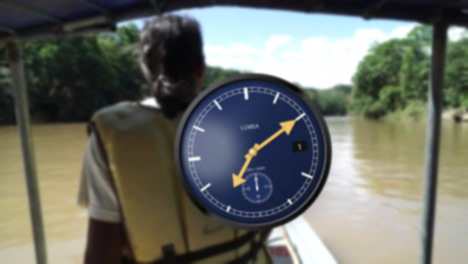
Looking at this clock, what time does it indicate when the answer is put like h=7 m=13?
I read h=7 m=10
